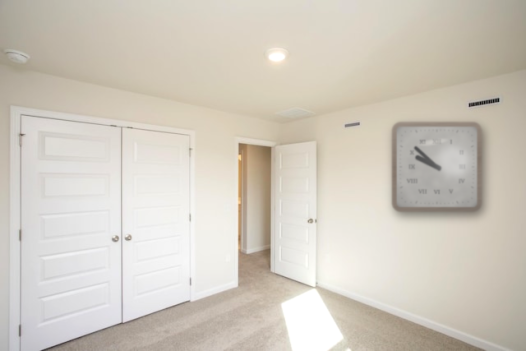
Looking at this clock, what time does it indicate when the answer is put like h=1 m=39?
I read h=9 m=52
